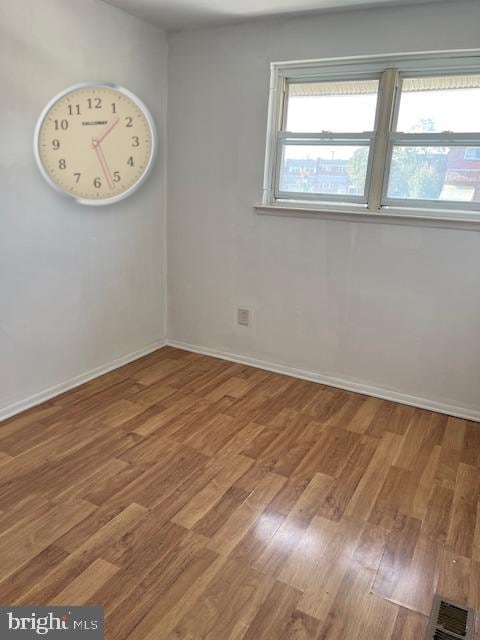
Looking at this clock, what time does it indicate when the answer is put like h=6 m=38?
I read h=1 m=27
